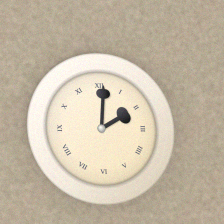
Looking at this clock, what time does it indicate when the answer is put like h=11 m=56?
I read h=2 m=1
